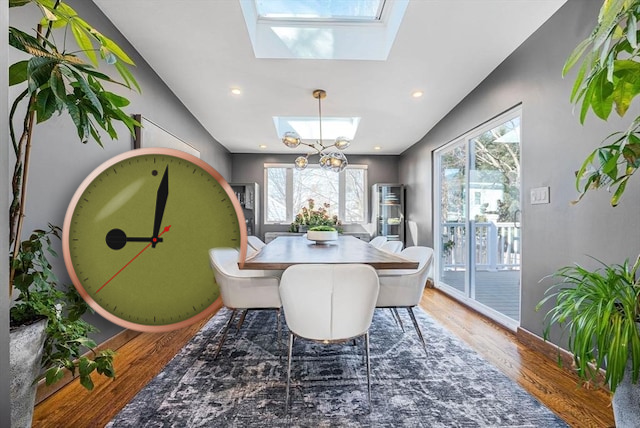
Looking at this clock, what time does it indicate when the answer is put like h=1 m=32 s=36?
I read h=9 m=1 s=38
